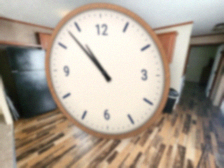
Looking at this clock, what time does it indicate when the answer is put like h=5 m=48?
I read h=10 m=53
